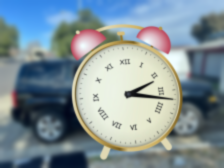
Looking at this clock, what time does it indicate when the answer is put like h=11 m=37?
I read h=2 m=17
